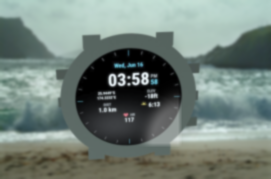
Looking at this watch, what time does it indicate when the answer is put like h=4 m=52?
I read h=3 m=58
